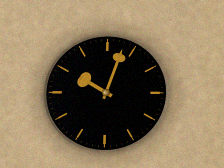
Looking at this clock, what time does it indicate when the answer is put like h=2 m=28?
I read h=10 m=3
